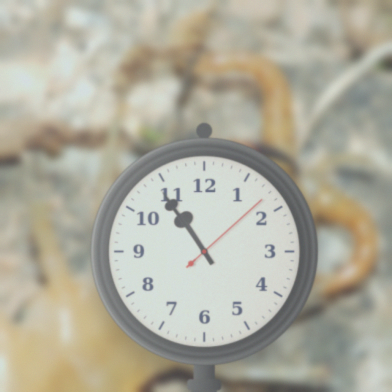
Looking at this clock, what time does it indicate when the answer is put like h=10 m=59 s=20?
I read h=10 m=54 s=8
